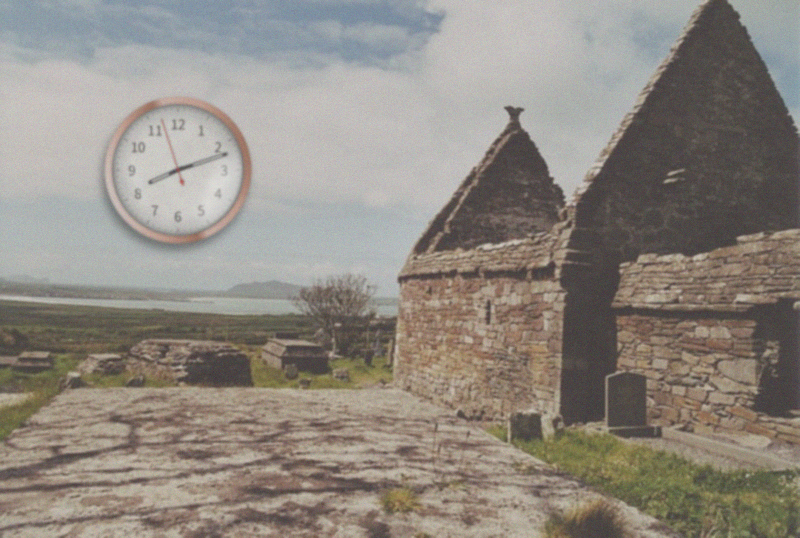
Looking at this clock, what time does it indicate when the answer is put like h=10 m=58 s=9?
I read h=8 m=11 s=57
